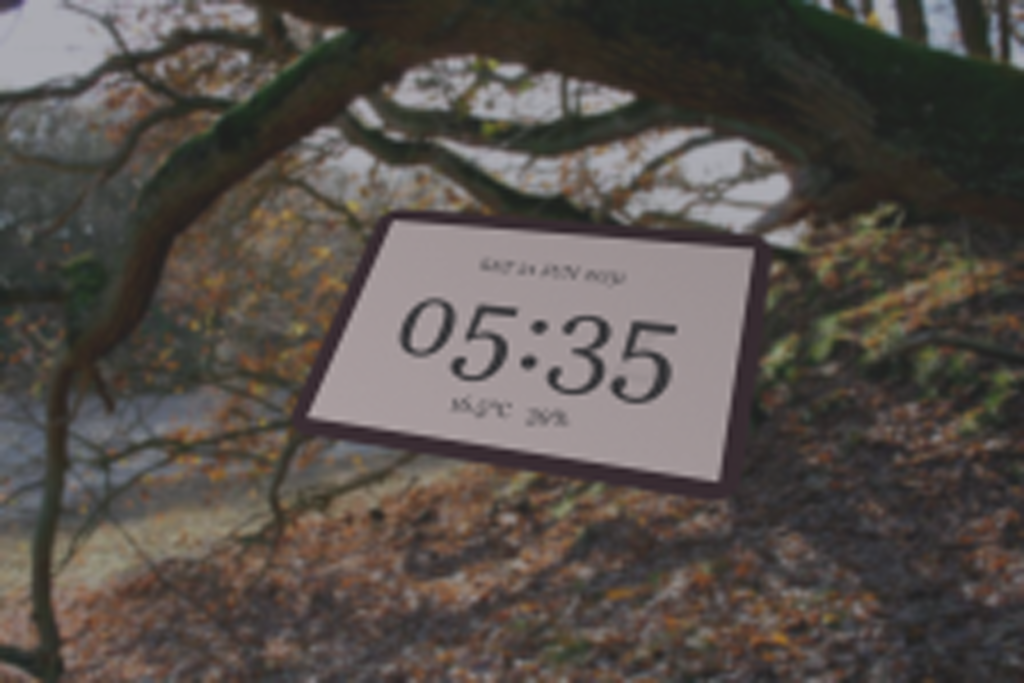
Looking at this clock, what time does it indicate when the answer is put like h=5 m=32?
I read h=5 m=35
